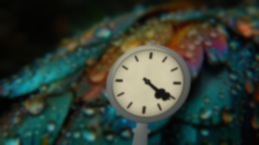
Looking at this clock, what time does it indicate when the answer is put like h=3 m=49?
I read h=4 m=21
